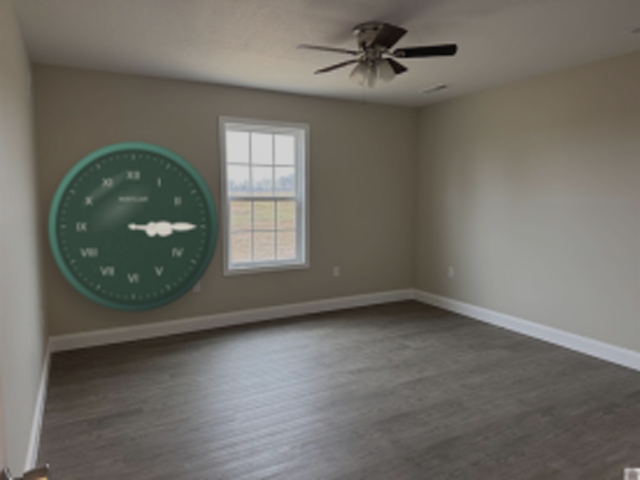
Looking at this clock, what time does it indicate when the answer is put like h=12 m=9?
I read h=3 m=15
